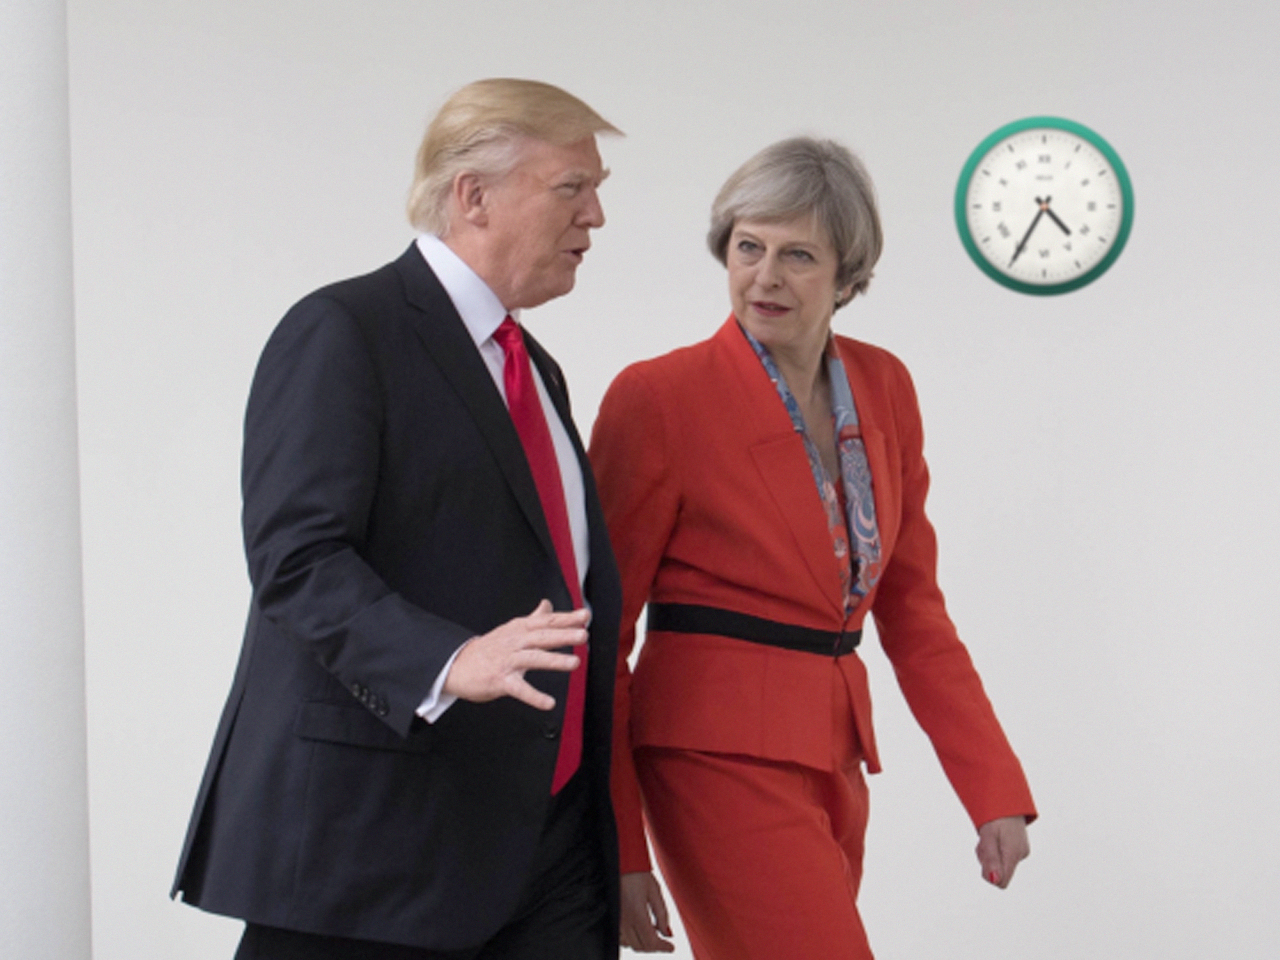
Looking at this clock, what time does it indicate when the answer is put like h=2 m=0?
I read h=4 m=35
